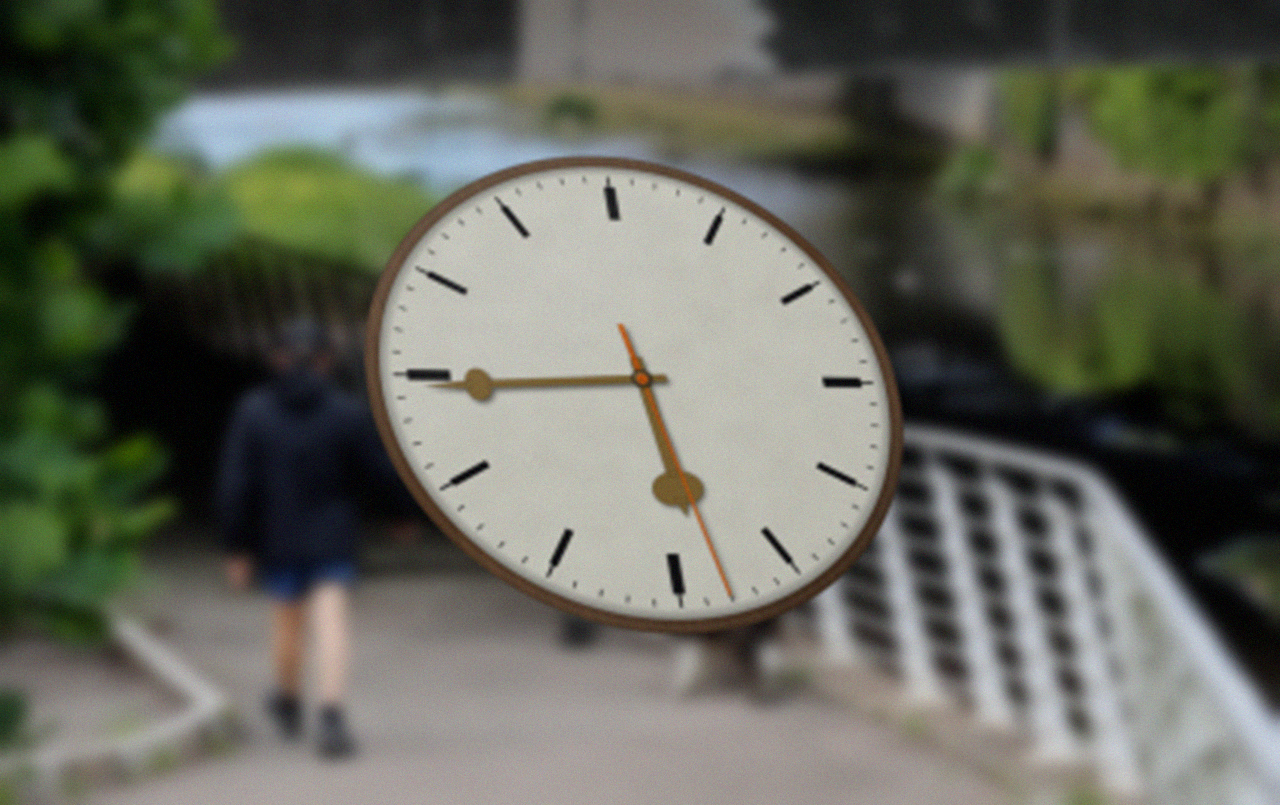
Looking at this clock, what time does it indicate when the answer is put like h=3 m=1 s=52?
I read h=5 m=44 s=28
